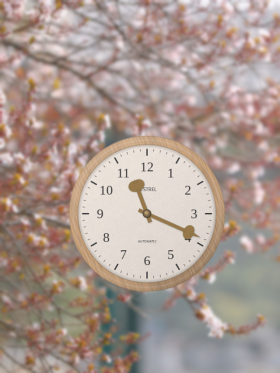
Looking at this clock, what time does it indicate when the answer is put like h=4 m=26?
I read h=11 m=19
